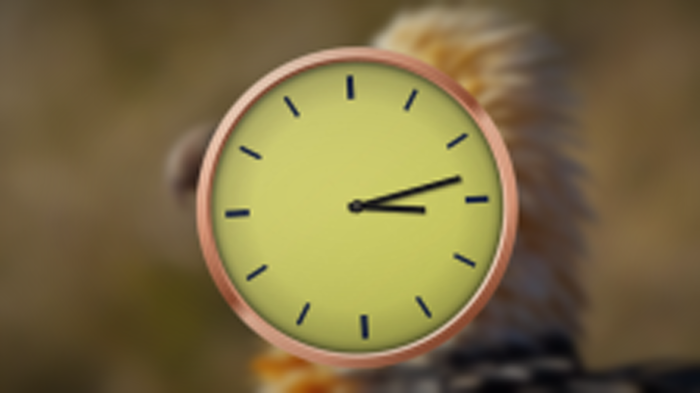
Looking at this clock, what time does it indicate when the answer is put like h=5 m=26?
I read h=3 m=13
